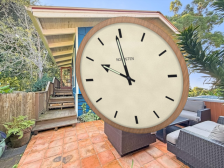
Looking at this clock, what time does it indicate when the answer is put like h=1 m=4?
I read h=9 m=59
